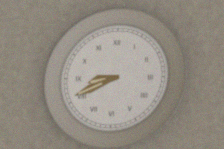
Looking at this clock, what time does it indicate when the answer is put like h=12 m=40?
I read h=8 m=41
